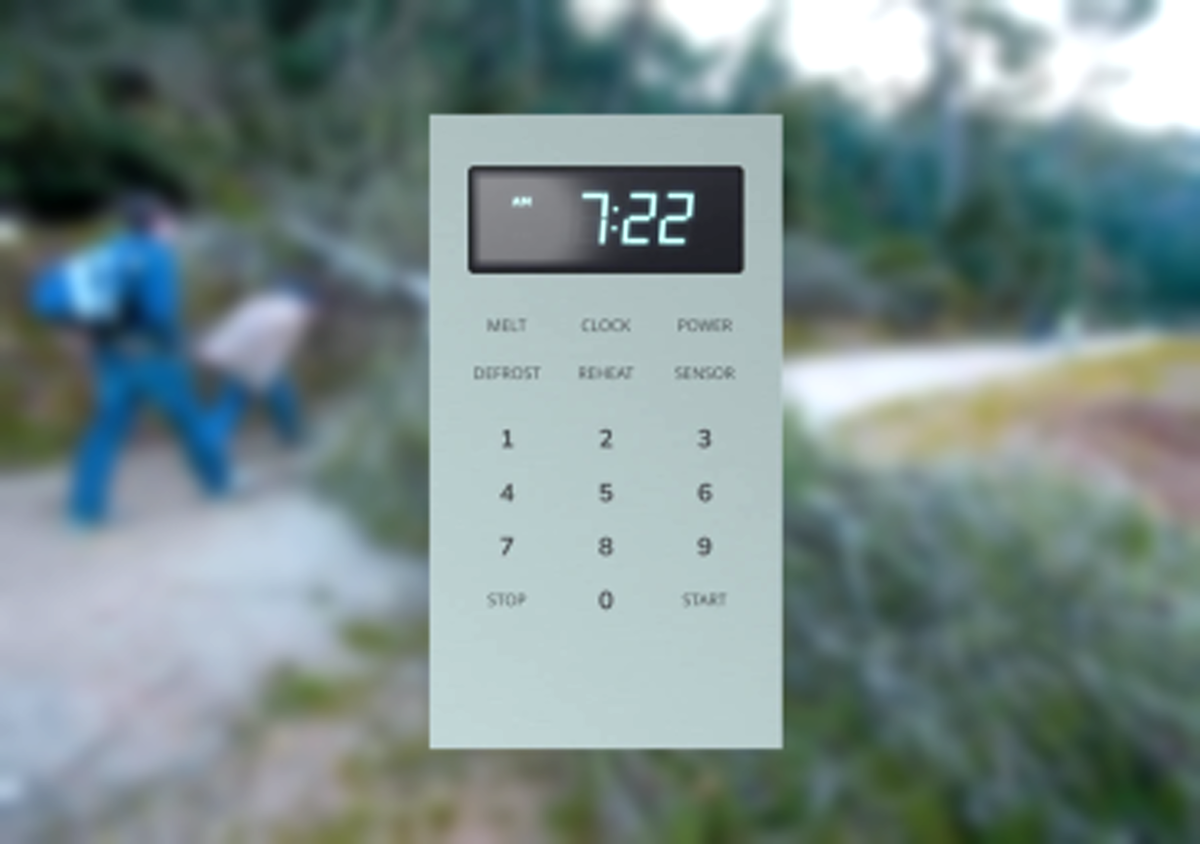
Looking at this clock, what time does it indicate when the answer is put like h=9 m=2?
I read h=7 m=22
